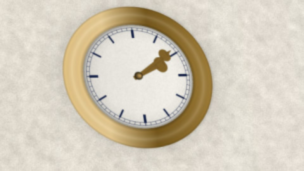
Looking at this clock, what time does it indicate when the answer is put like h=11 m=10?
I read h=2 m=9
